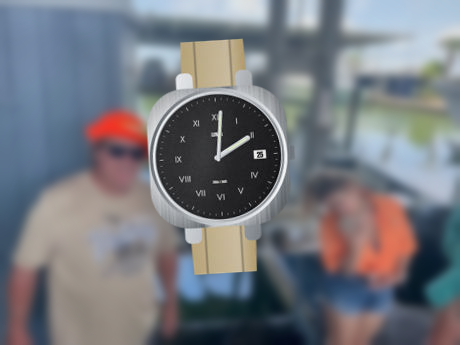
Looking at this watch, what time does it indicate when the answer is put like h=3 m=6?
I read h=2 m=1
